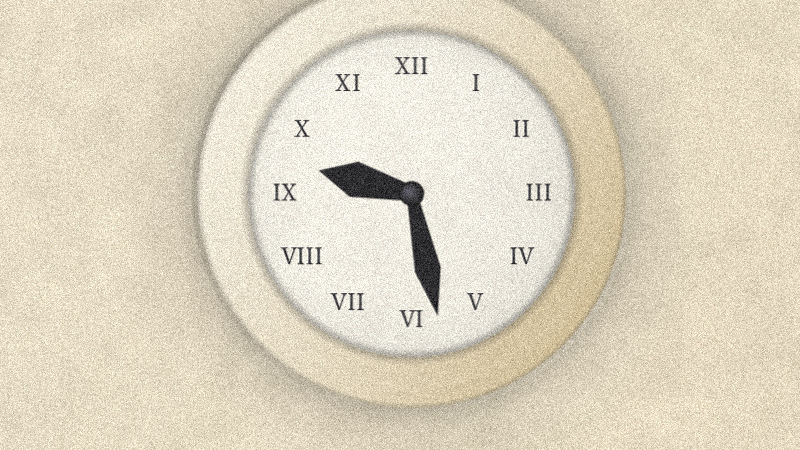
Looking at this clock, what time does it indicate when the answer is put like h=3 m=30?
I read h=9 m=28
